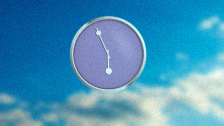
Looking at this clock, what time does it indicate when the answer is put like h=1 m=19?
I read h=5 m=56
